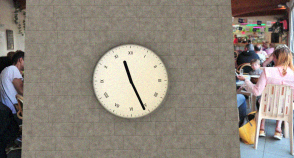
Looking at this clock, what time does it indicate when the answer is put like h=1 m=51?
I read h=11 m=26
